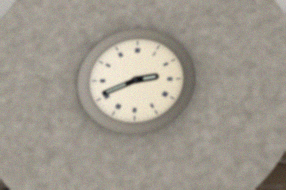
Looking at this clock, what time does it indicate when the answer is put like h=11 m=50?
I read h=2 m=41
